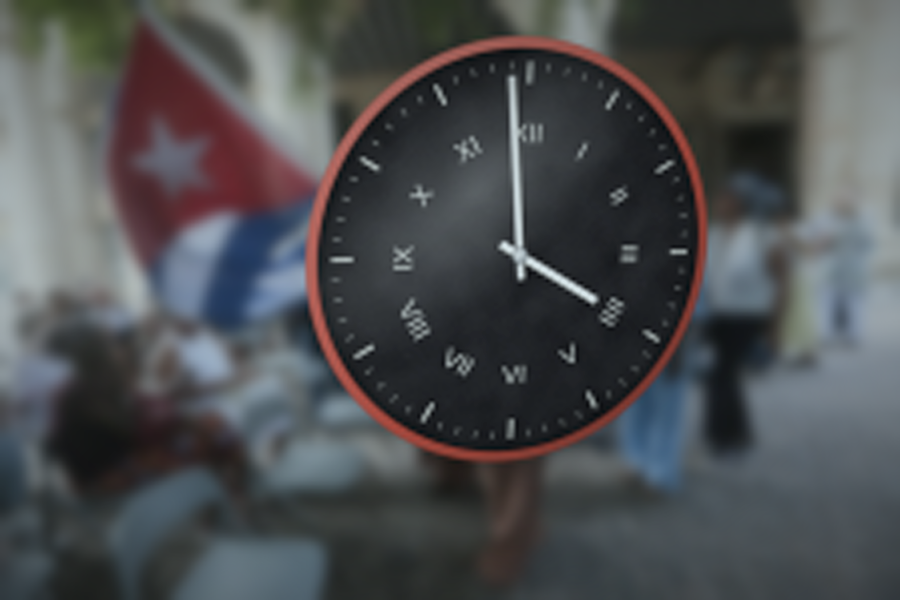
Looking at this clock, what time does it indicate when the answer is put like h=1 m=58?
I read h=3 m=59
